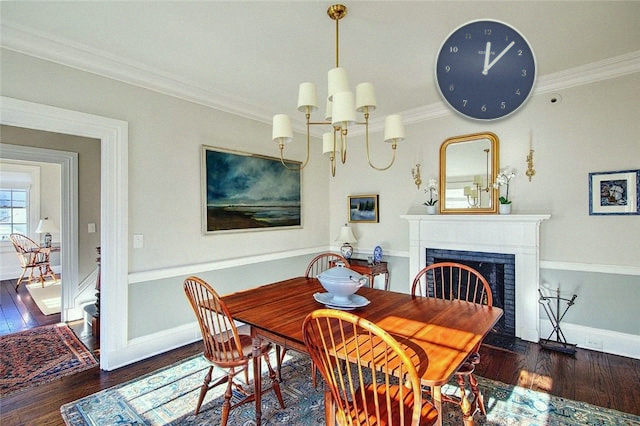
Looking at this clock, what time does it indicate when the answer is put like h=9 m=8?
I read h=12 m=7
